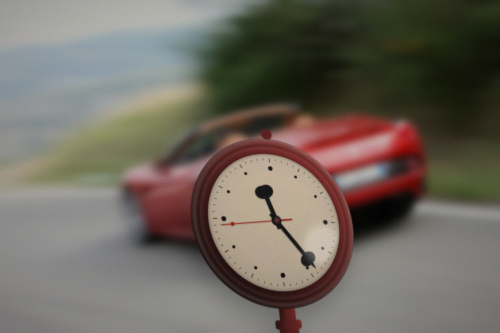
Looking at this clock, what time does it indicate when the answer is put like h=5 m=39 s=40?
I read h=11 m=23 s=44
